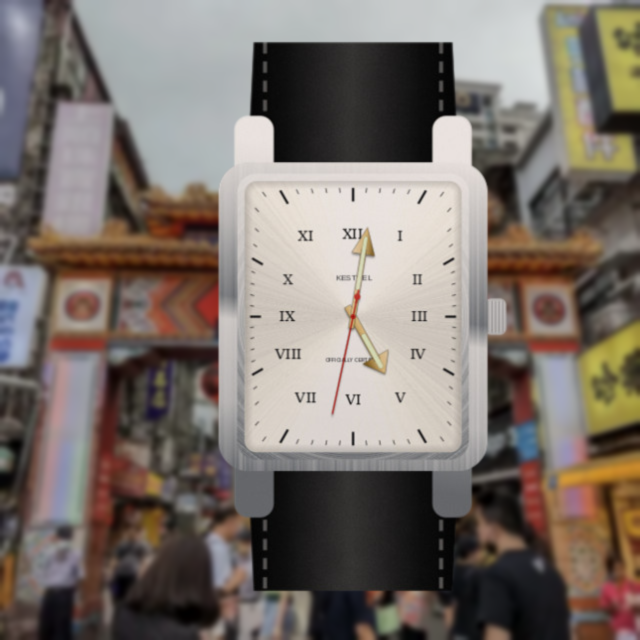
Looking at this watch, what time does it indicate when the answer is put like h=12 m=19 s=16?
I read h=5 m=1 s=32
